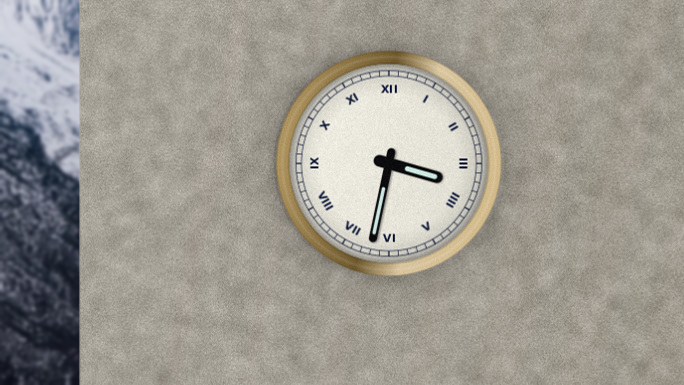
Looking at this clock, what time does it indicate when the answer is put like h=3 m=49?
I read h=3 m=32
